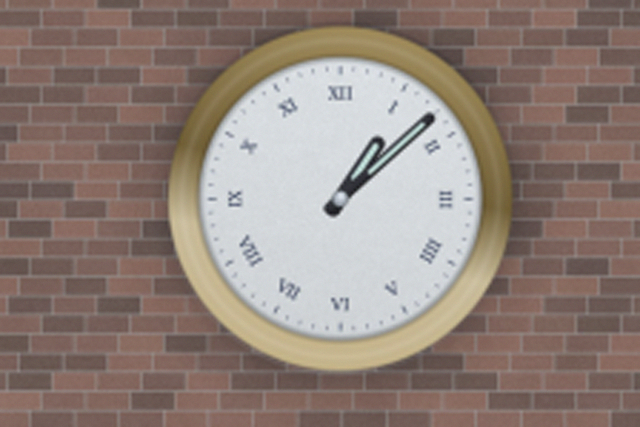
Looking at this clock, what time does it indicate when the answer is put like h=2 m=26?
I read h=1 m=8
